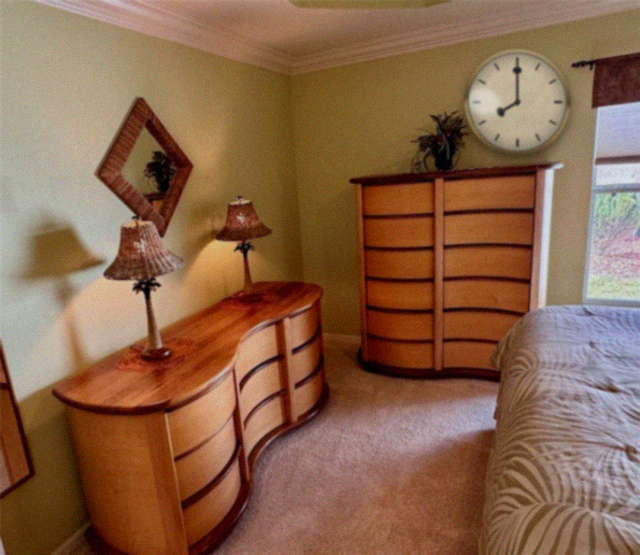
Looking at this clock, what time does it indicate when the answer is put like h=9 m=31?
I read h=8 m=0
